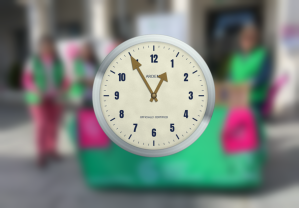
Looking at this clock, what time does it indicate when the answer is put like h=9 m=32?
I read h=12 m=55
